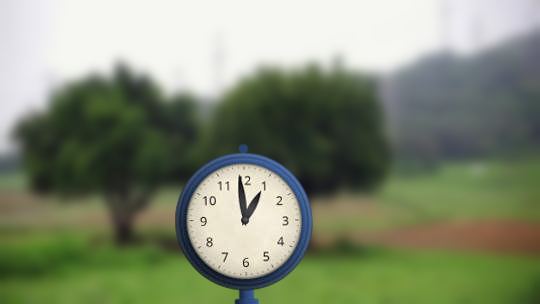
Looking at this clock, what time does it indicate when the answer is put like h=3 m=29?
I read h=12 m=59
